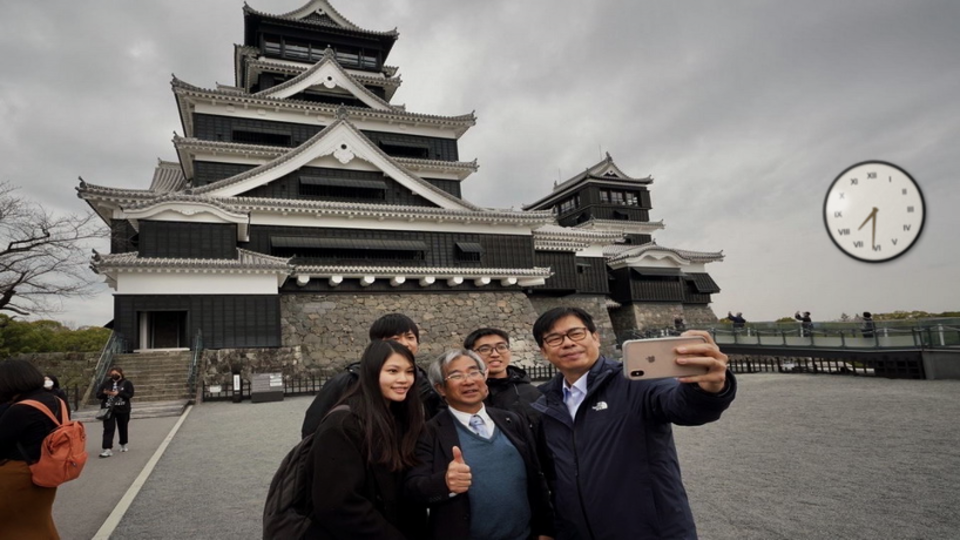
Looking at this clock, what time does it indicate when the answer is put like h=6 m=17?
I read h=7 m=31
